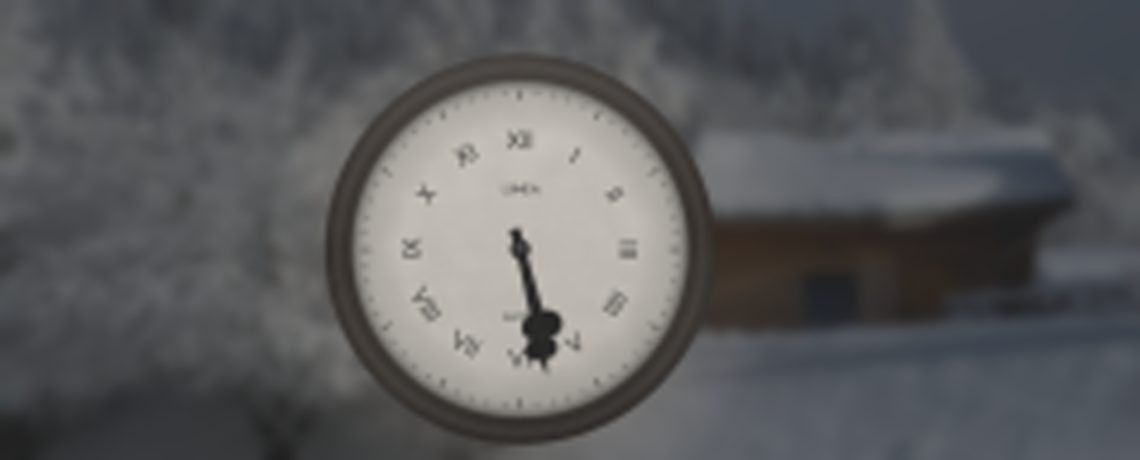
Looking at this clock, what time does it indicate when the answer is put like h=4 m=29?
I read h=5 m=28
